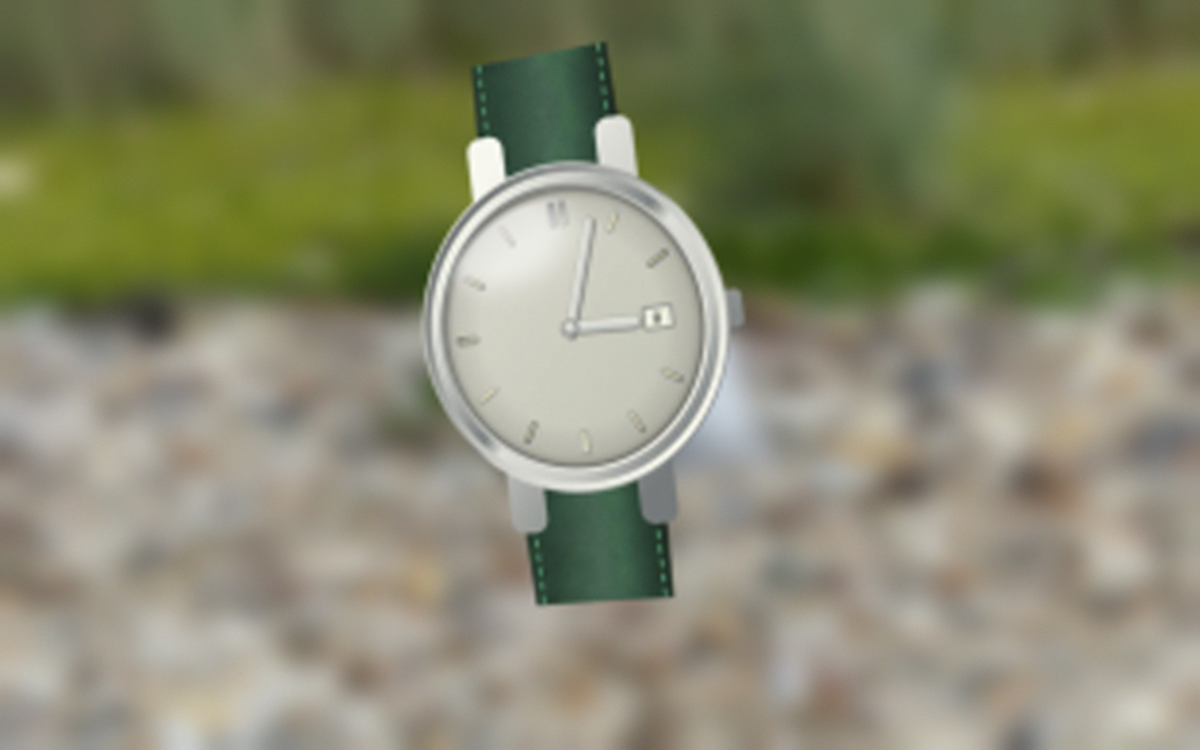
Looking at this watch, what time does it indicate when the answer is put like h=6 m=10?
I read h=3 m=3
